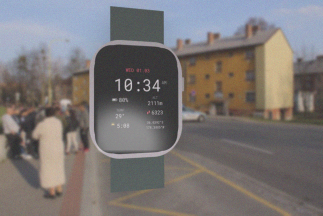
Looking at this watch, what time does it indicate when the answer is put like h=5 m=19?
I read h=10 m=34
